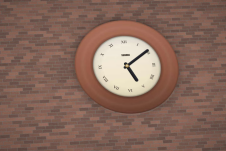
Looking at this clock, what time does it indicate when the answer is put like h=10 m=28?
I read h=5 m=9
